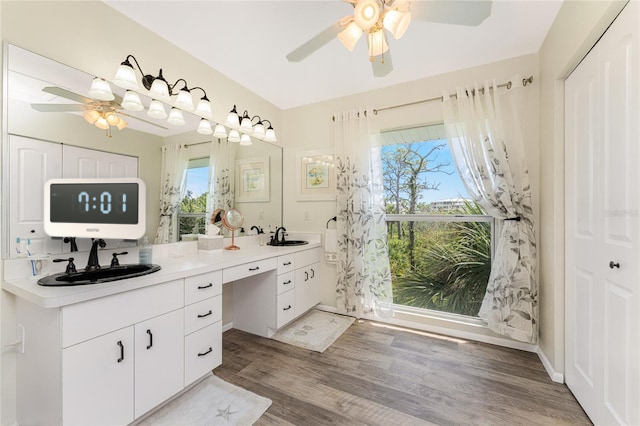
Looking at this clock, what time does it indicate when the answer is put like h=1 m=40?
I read h=7 m=1
